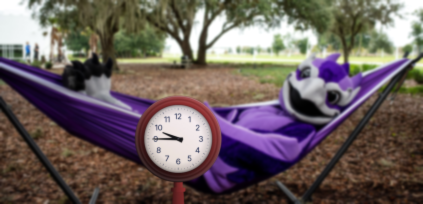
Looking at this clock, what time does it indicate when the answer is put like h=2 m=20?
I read h=9 m=45
